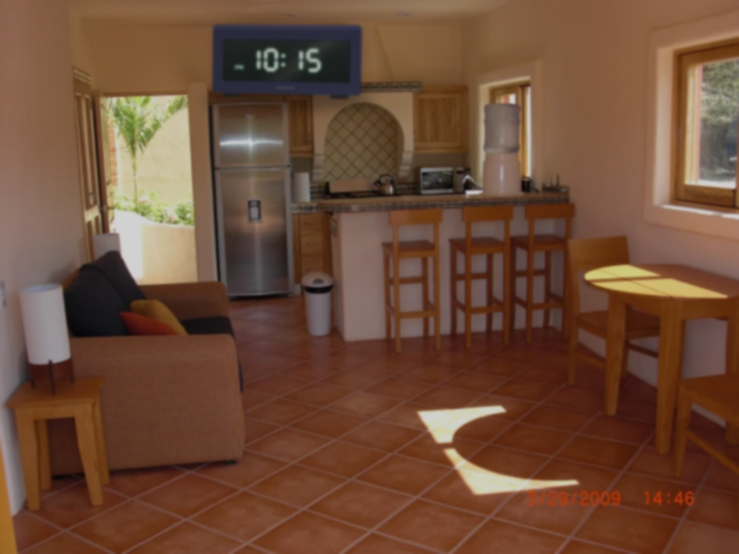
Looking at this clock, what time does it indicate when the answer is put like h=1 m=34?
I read h=10 m=15
